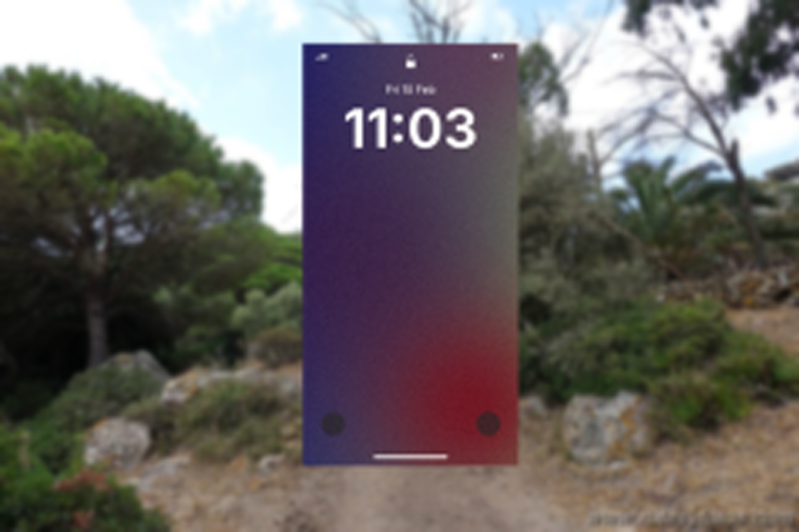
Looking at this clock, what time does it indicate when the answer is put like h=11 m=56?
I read h=11 m=3
